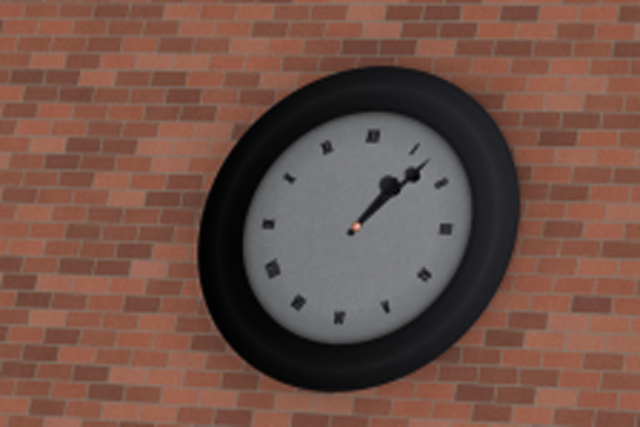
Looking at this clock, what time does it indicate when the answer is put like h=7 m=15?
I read h=1 m=7
